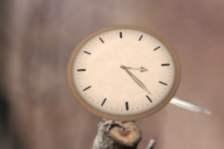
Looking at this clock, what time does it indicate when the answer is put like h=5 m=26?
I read h=3 m=24
